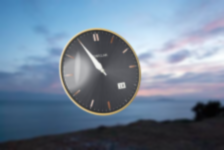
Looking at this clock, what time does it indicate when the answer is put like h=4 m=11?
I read h=10 m=55
